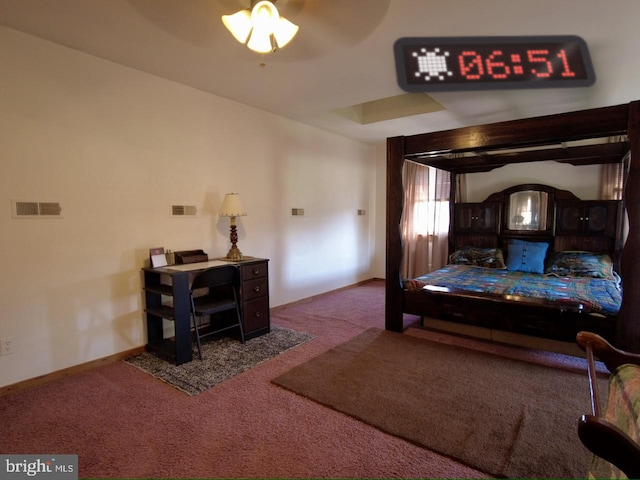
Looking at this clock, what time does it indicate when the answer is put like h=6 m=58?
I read h=6 m=51
